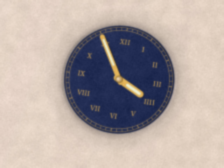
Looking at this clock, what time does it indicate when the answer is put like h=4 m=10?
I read h=3 m=55
